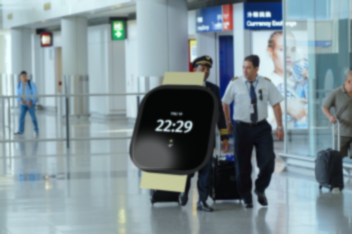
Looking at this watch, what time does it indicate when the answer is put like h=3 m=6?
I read h=22 m=29
